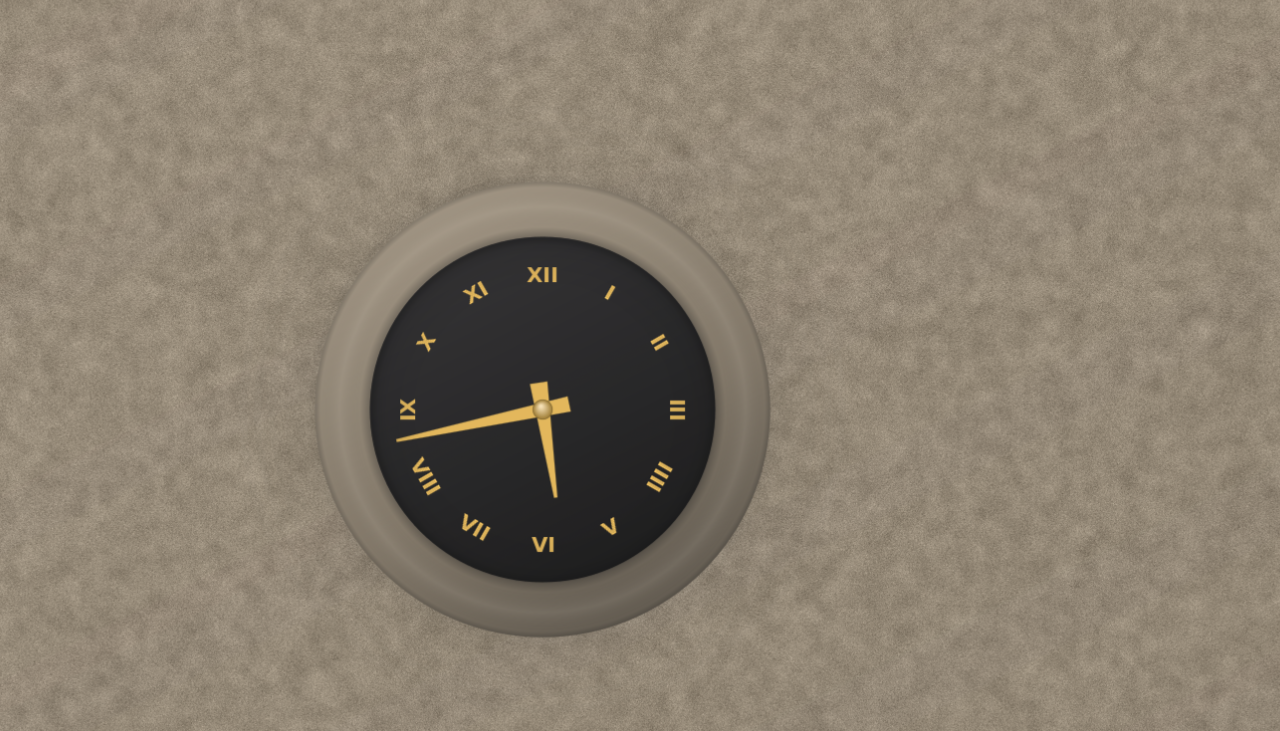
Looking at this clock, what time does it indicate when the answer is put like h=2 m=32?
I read h=5 m=43
